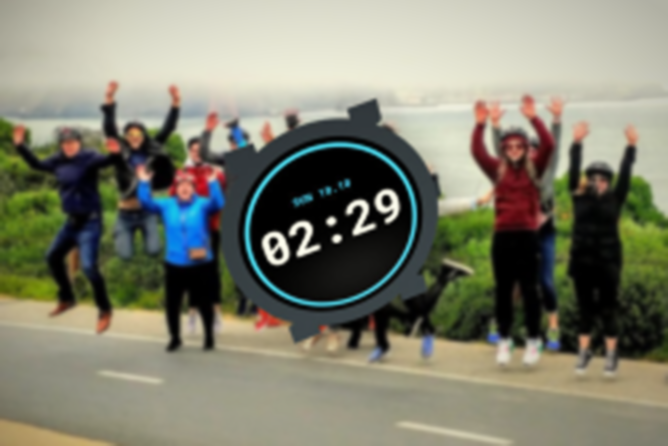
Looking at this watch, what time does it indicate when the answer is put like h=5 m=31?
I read h=2 m=29
